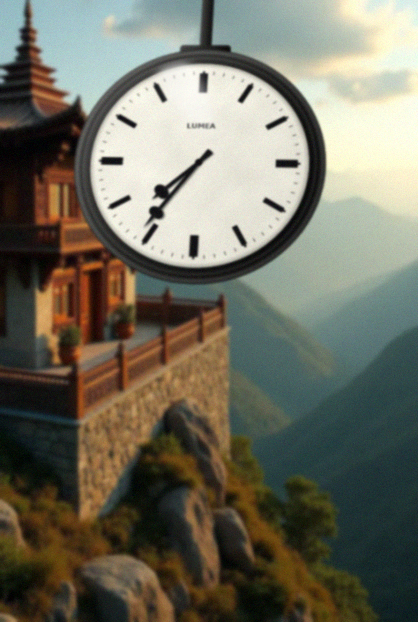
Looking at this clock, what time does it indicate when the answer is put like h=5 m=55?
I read h=7 m=36
